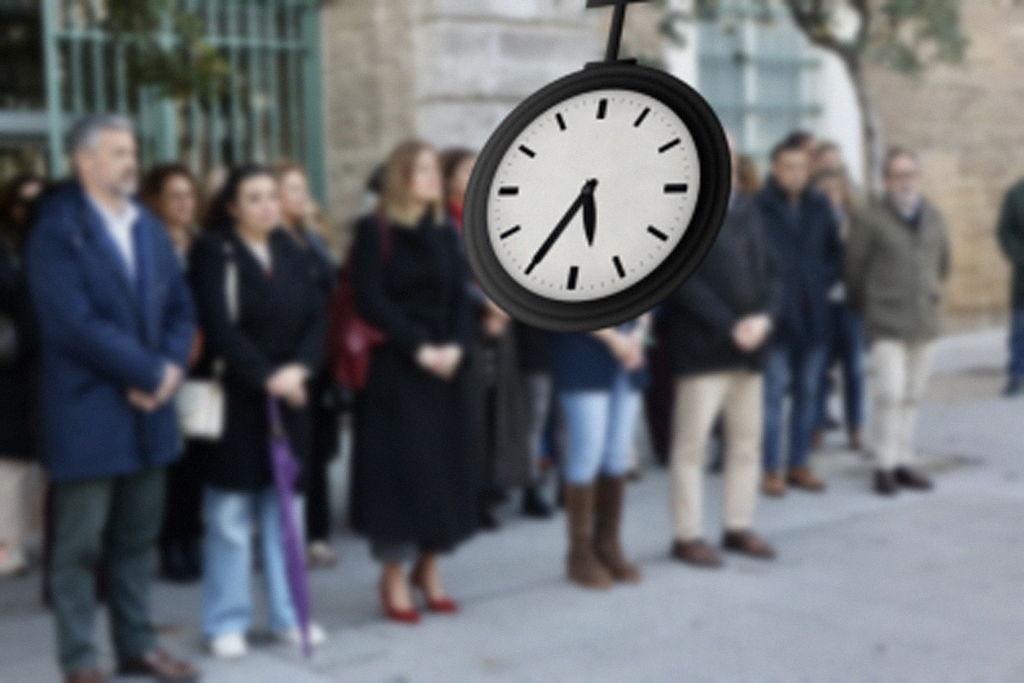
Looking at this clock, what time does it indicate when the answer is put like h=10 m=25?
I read h=5 m=35
